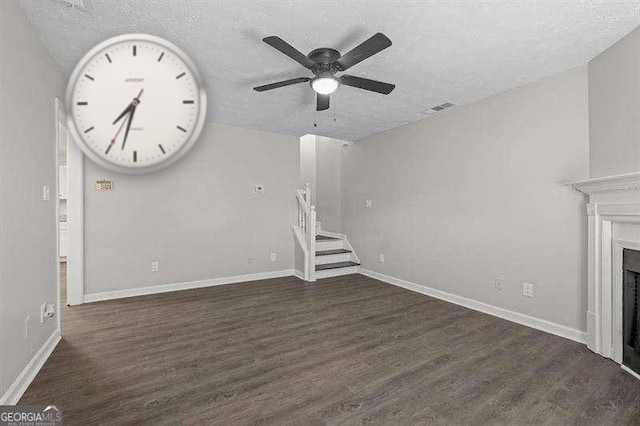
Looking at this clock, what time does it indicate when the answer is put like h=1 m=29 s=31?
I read h=7 m=32 s=35
